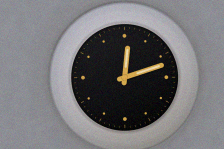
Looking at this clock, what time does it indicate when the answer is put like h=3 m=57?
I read h=12 m=12
